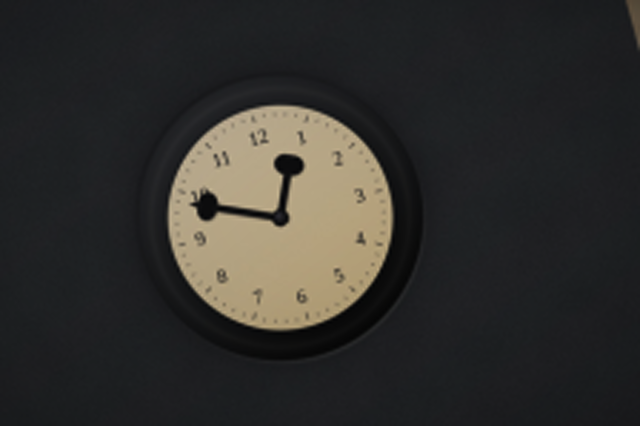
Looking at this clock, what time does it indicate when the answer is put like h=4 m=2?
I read h=12 m=49
